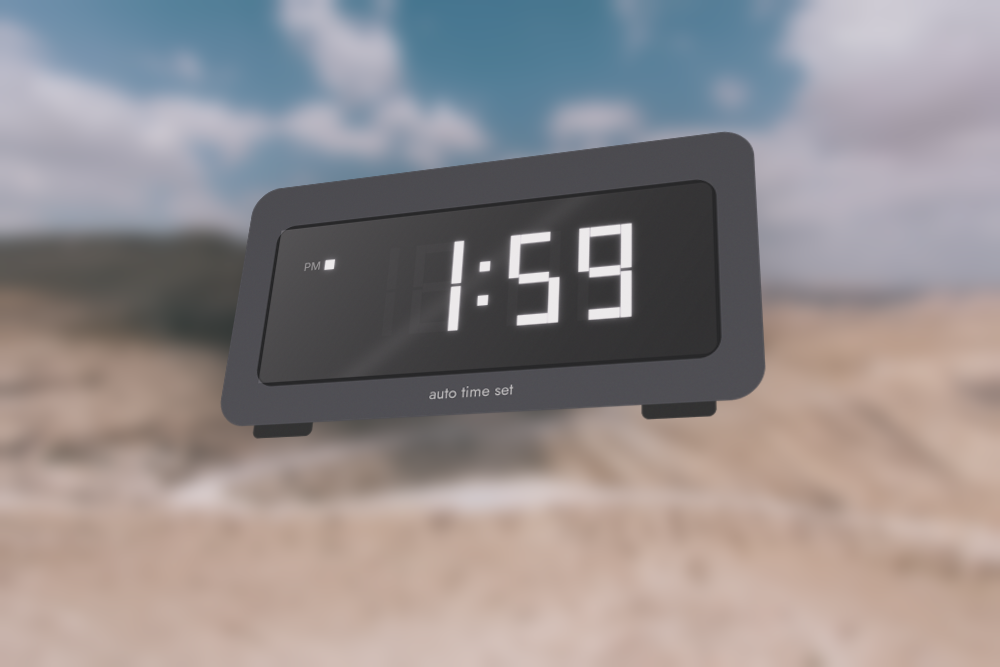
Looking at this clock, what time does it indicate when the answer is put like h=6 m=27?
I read h=1 m=59
